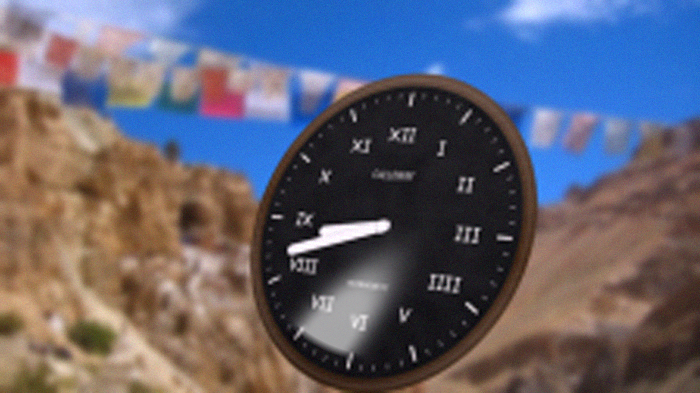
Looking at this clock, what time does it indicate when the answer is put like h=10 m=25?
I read h=8 m=42
